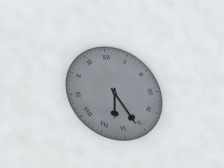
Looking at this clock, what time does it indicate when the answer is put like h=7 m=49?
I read h=6 m=26
